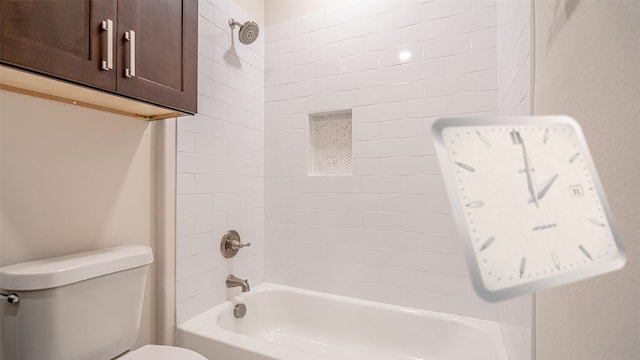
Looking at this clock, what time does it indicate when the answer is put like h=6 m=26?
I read h=2 m=1
